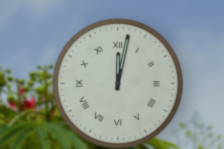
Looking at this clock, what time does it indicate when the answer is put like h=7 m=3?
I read h=12 m=2
